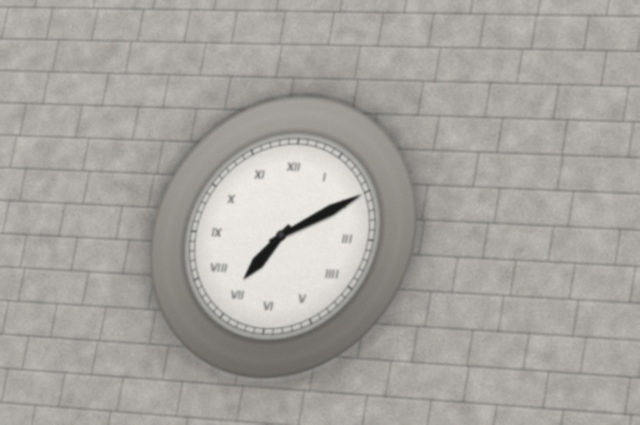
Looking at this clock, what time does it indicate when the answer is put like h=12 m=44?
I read h=7 m=10
